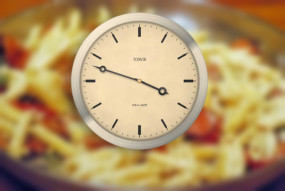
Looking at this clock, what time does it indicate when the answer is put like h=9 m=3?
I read h=3 m=48
